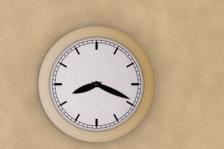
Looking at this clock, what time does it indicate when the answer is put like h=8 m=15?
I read h=8 m=19
